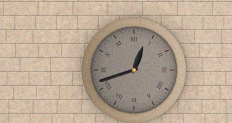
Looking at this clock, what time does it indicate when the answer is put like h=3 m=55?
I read h=12 m=42
